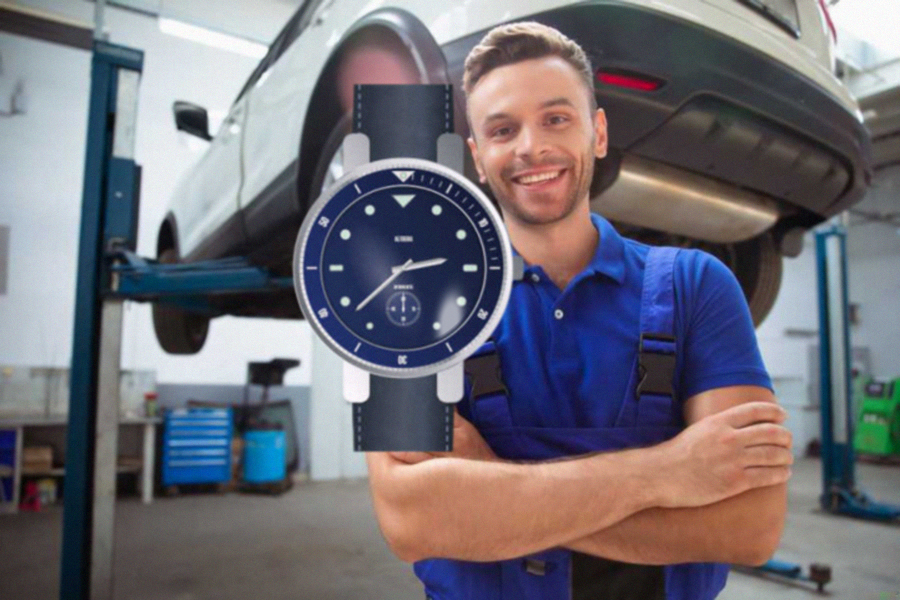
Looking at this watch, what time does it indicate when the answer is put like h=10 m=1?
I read h=2 m=38
